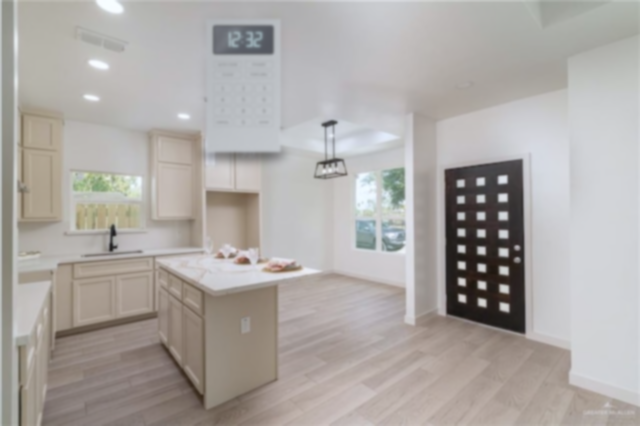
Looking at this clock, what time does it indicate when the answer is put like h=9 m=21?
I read h=12 m=32
